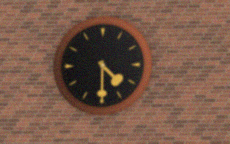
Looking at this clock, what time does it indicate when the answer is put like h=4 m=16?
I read h=4 m=30
